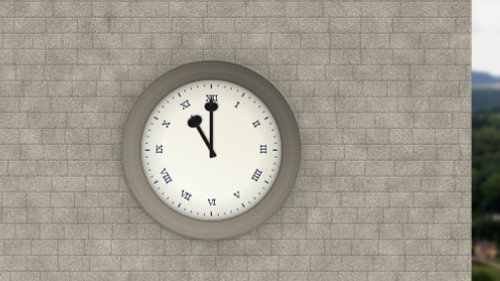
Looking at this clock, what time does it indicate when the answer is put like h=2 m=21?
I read h=11 m=0
